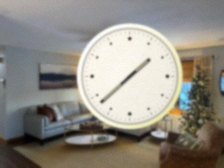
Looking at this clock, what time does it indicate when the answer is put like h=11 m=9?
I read h=1 m=38
